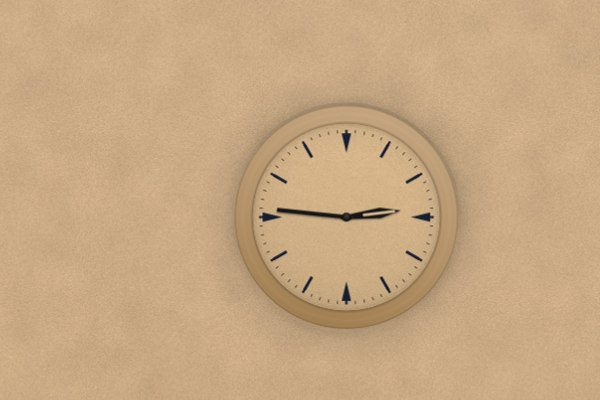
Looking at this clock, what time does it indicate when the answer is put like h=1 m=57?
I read h=2 m=46
